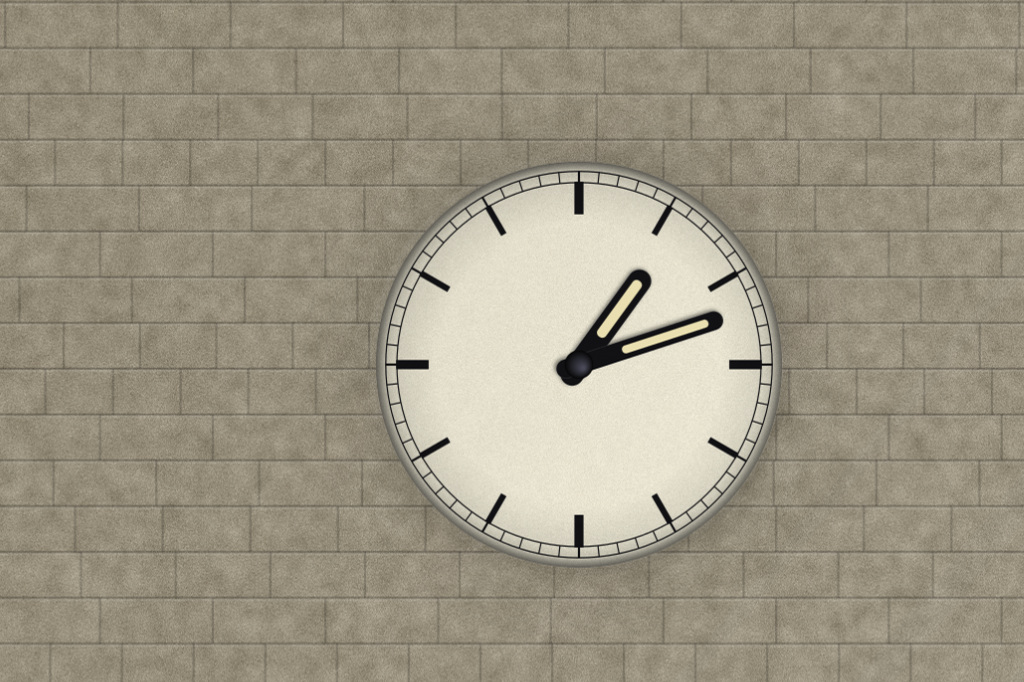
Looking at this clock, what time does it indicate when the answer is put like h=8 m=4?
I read h=1 m=12
